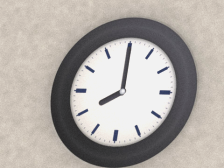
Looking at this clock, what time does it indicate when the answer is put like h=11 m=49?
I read h=8 m=0
